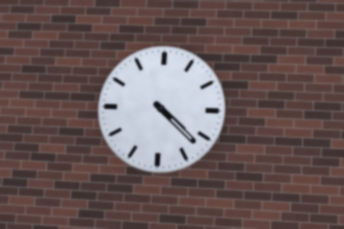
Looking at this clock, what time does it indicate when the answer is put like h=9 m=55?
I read h=4 m=22
